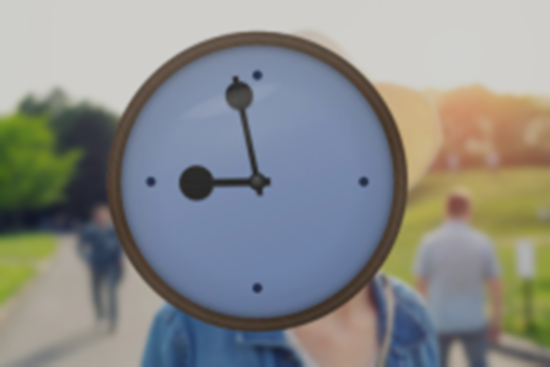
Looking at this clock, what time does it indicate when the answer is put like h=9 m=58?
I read h=8 m=58
